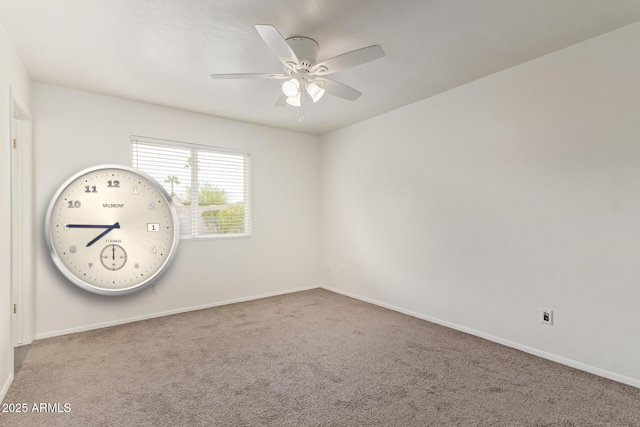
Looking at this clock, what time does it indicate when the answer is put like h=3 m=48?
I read h=7 m=45
